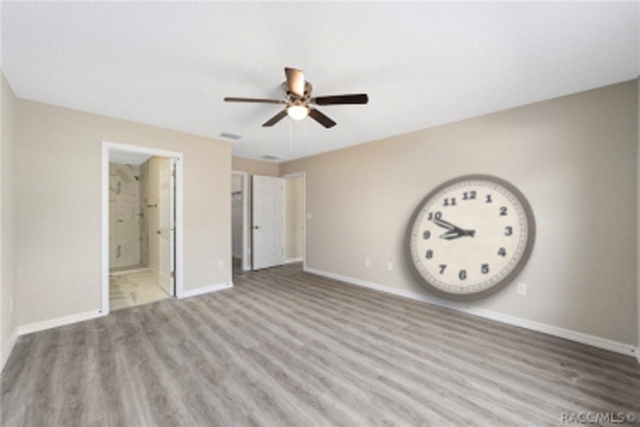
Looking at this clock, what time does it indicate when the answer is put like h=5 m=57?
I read h=8 m=49
